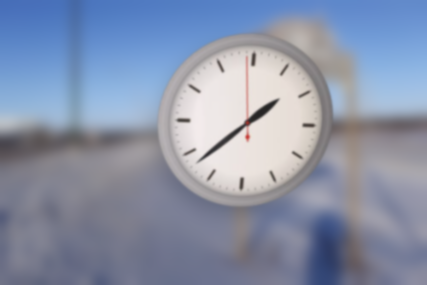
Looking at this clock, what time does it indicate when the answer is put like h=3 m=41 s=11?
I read h=1 m=37 s=59
